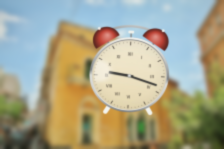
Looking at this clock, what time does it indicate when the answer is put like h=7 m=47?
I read h=9 m=18
